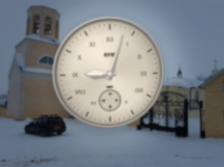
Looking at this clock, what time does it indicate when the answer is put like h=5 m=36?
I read h=9 m=3
